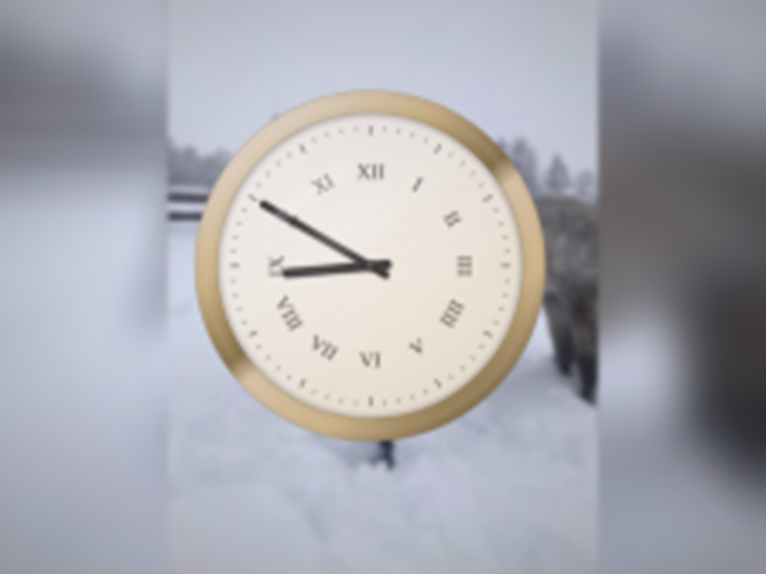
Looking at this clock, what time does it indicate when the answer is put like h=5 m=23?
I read h=8 m=50
